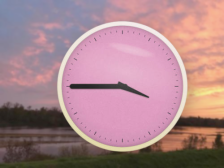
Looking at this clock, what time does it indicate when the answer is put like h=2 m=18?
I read h=3 m=45
